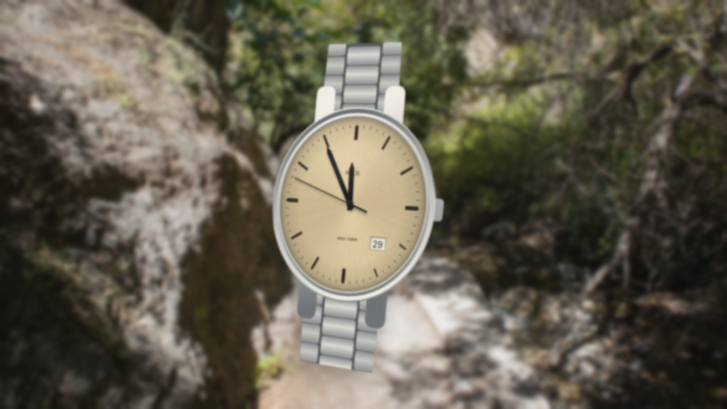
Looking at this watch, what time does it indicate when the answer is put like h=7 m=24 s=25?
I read h=11 m=54 s=48
